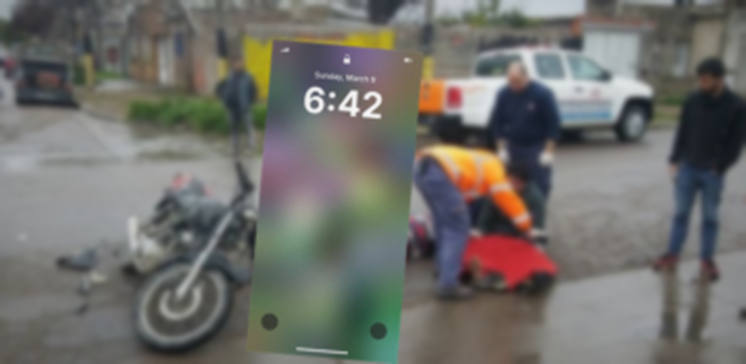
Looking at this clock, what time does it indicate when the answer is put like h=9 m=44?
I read h=6 m=42
